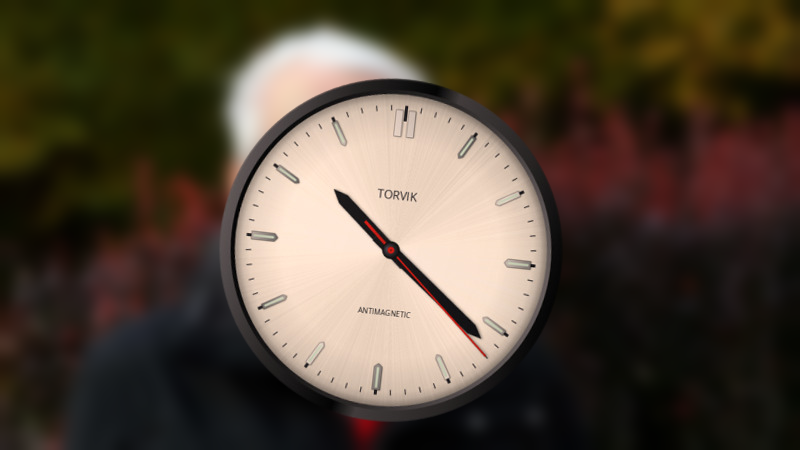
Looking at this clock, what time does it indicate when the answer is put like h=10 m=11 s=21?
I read h=10 m=21 s=22
